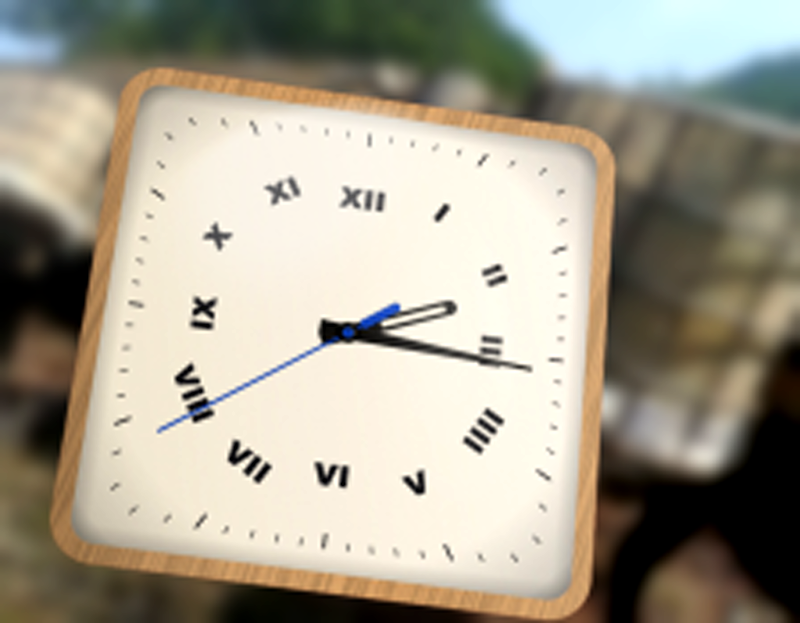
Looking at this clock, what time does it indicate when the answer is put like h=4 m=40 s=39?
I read h=2 m=15 s=39
